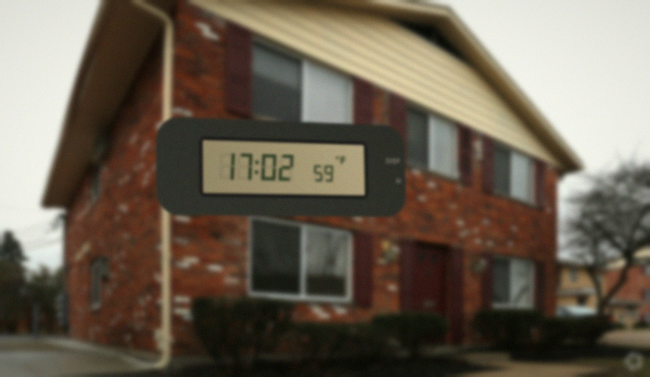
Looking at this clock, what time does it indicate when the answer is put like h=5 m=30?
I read h=17 m=2
